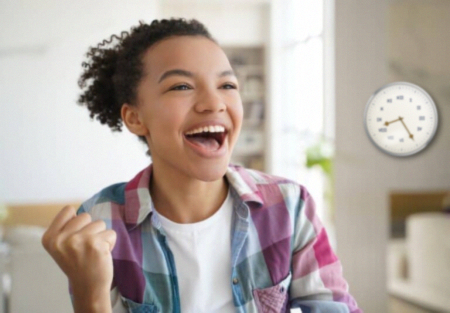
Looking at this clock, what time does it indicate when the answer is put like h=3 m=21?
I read h=8 m=25
